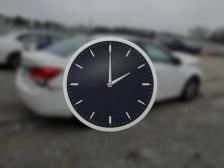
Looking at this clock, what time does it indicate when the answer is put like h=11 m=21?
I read h=2 m=0
